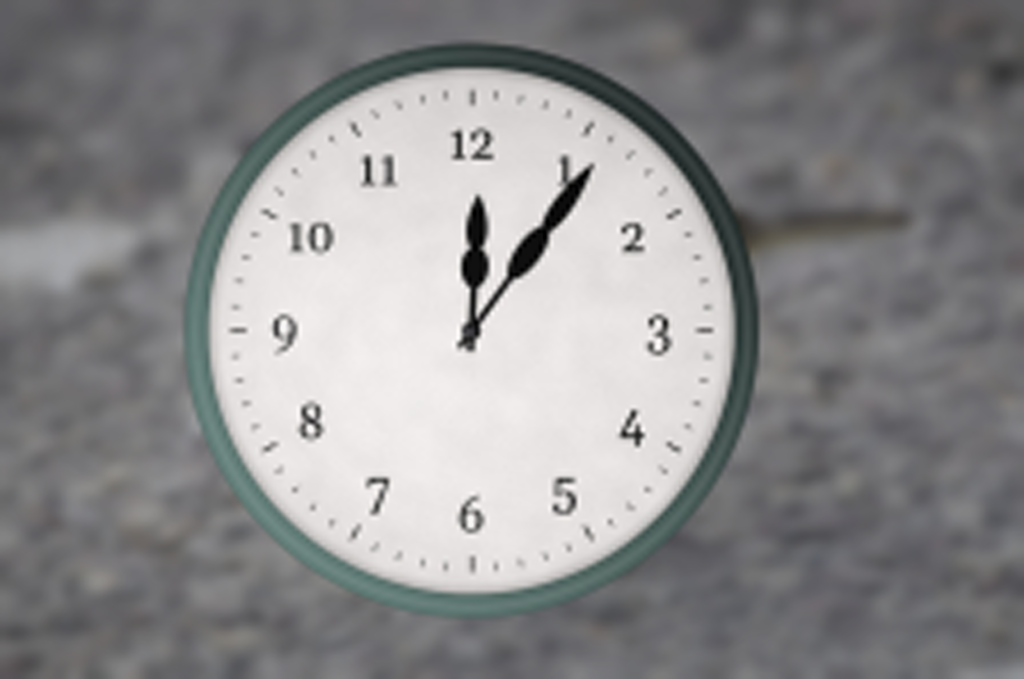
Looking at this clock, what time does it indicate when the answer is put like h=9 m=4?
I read h=12 m=6
